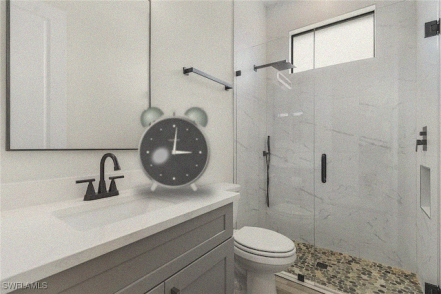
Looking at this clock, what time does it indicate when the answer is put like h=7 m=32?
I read h=3 m=1
